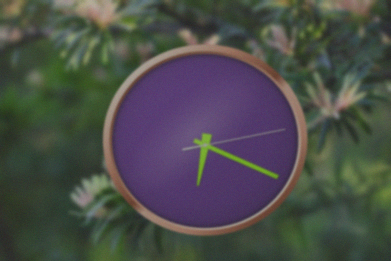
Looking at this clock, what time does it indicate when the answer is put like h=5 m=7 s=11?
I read h=6 m=19 s=13
